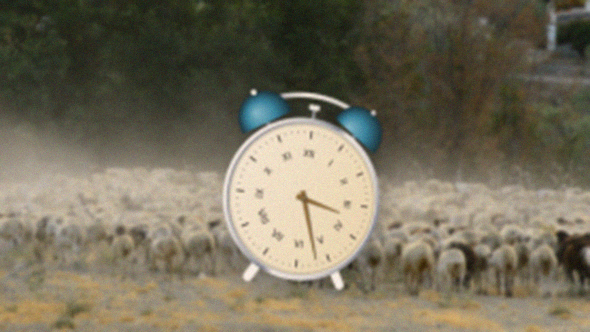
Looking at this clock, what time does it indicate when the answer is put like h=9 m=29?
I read h=3 m=27
